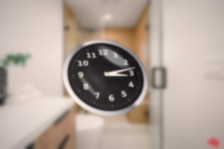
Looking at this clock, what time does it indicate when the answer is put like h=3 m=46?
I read h=3 m=13
